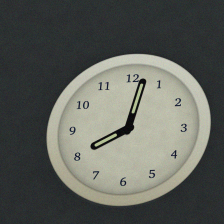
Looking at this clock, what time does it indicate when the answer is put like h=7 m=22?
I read h=8 m=2
